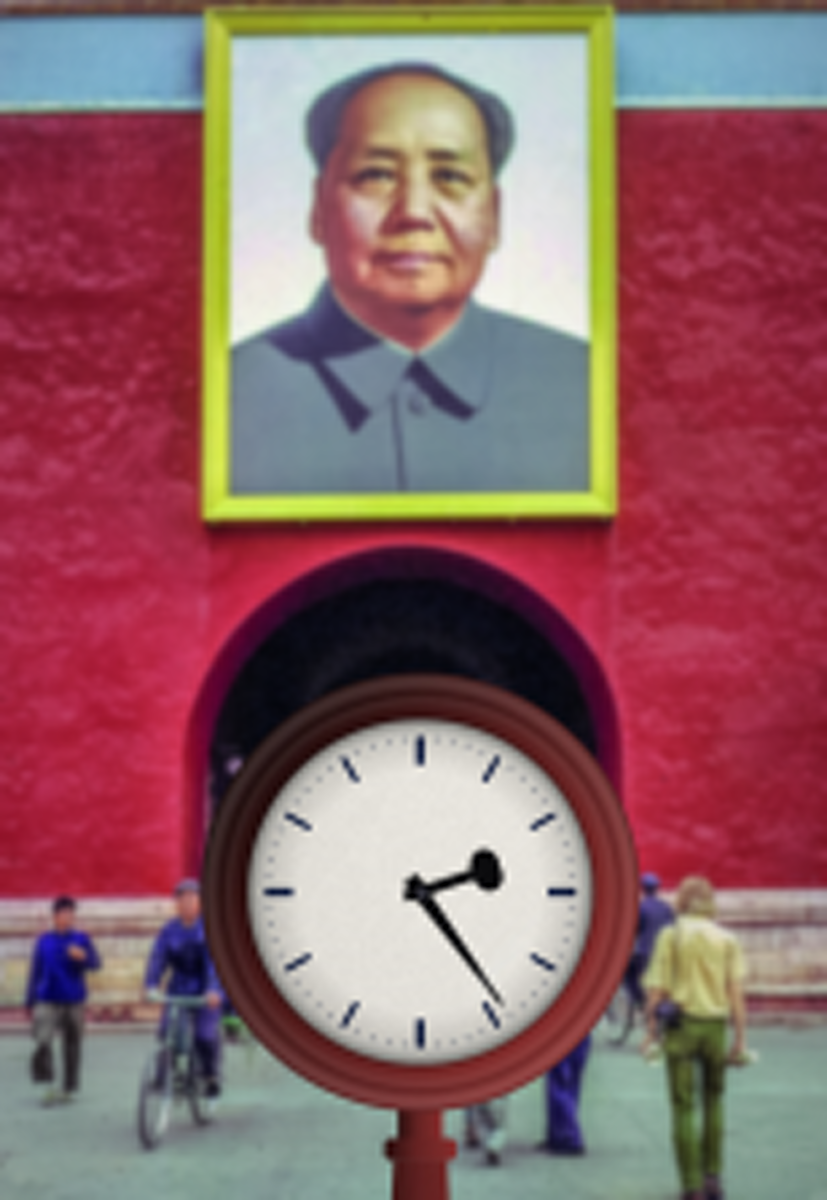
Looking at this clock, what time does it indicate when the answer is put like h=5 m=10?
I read h=2 m=24
